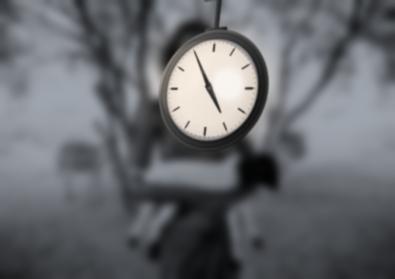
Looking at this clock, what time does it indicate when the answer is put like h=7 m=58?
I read h=4 m=55
